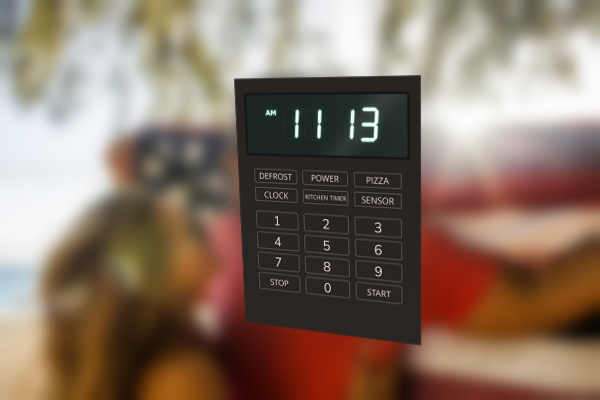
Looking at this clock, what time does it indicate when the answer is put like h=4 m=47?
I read h=11 m=13
